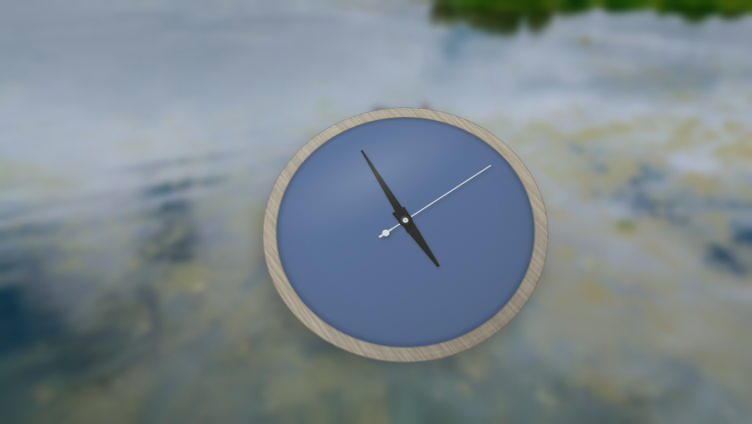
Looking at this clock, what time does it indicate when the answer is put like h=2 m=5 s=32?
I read h=4 m=55 s=9
